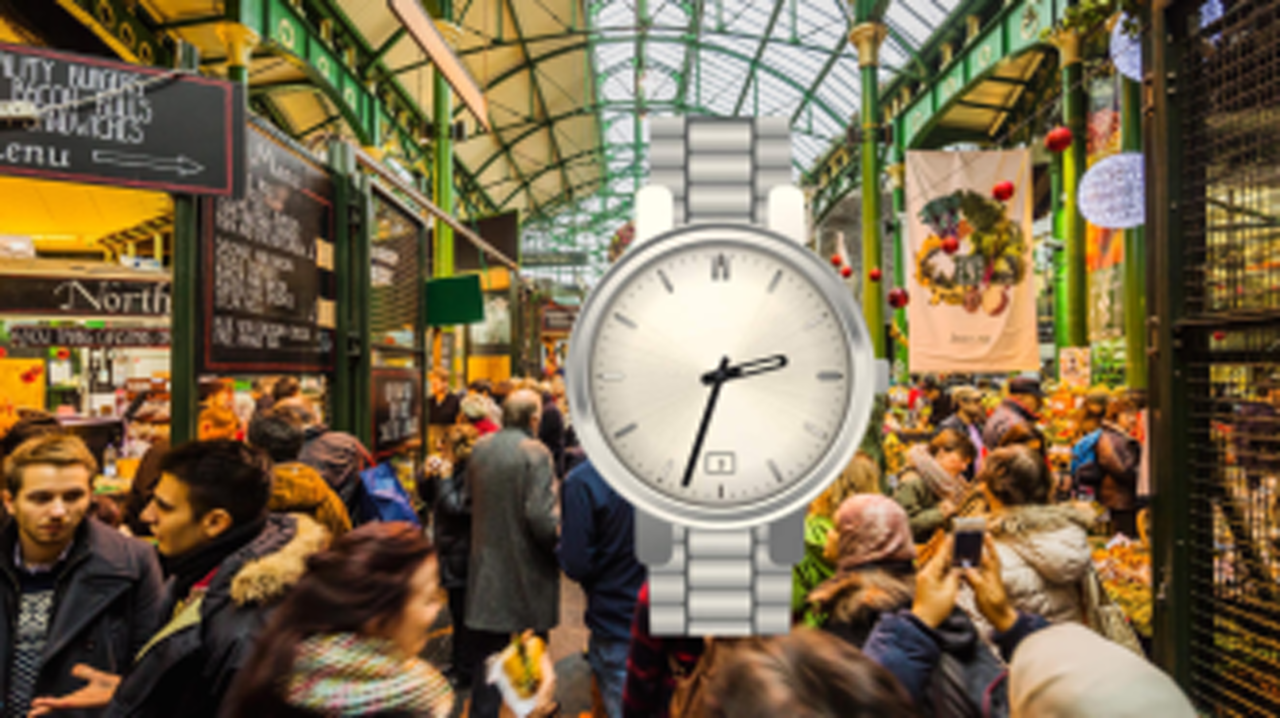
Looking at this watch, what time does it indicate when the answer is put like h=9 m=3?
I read h=2 m=33
